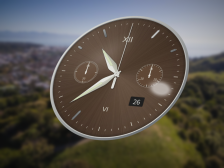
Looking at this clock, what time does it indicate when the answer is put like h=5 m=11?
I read h=10 m=38
